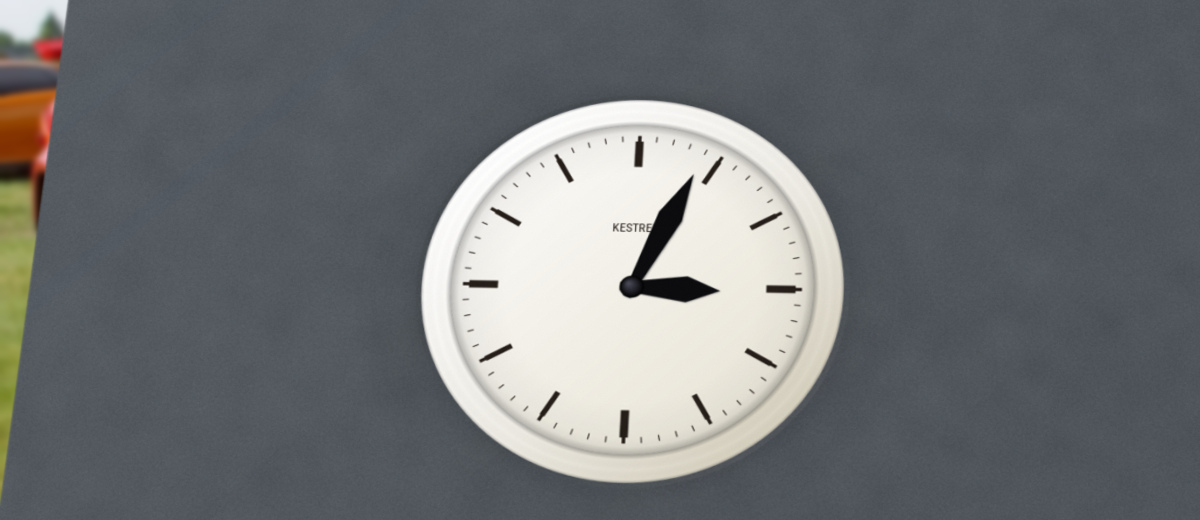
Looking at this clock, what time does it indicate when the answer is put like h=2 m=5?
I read h=3 m=4
